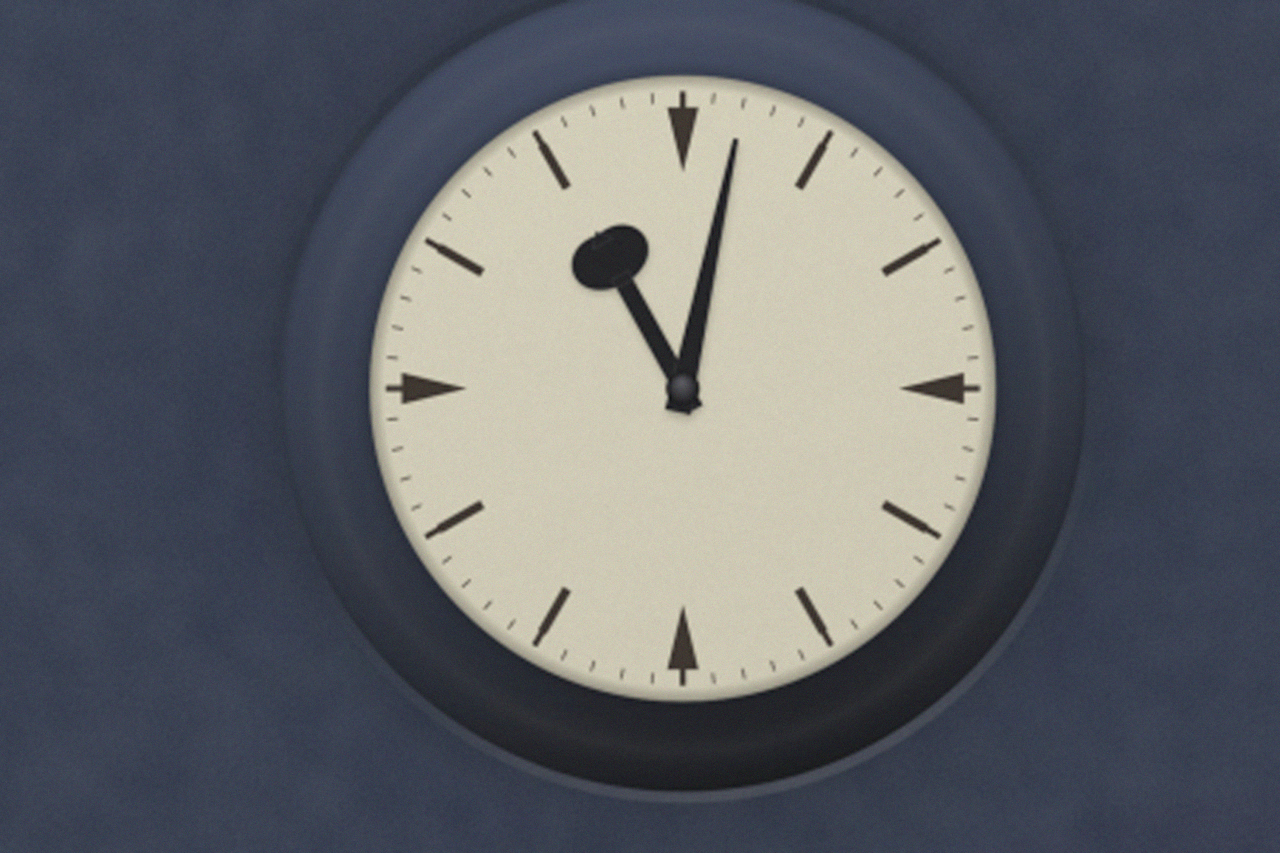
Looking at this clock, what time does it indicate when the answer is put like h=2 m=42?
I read h=11 m=2
